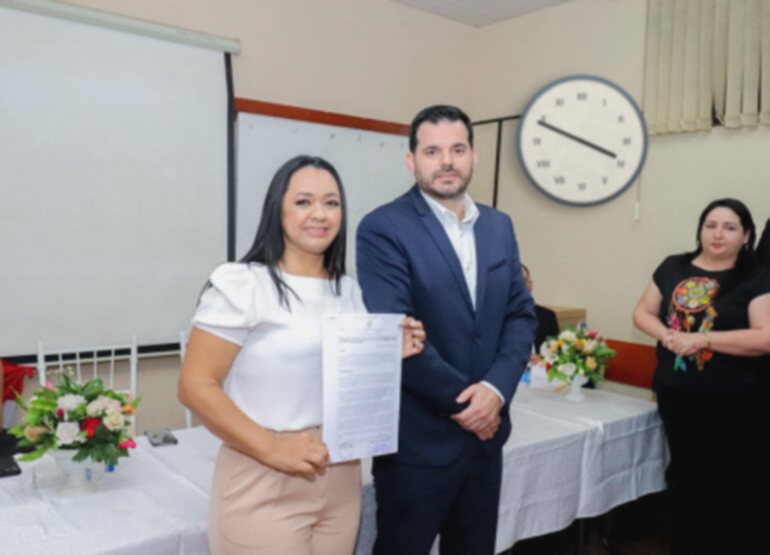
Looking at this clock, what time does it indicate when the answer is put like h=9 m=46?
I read h=3 m=49
